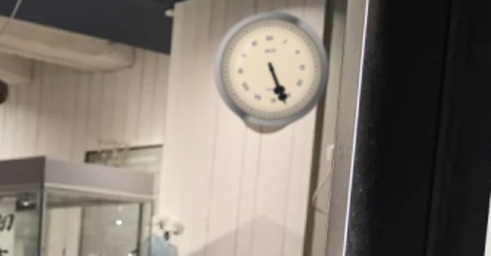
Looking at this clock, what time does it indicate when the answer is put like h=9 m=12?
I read h=5 m=27
